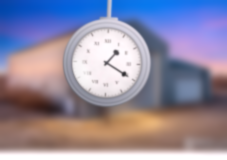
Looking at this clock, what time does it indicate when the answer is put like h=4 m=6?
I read h=1 m=20
